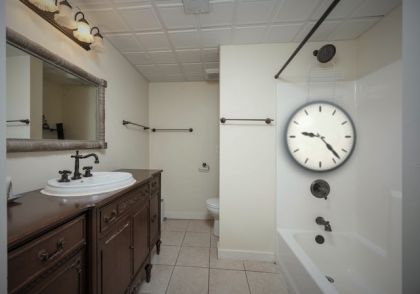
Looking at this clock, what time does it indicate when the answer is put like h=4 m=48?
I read h=9 m=23
